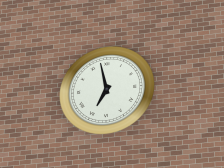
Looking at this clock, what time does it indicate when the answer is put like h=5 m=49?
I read h=6 m=58
